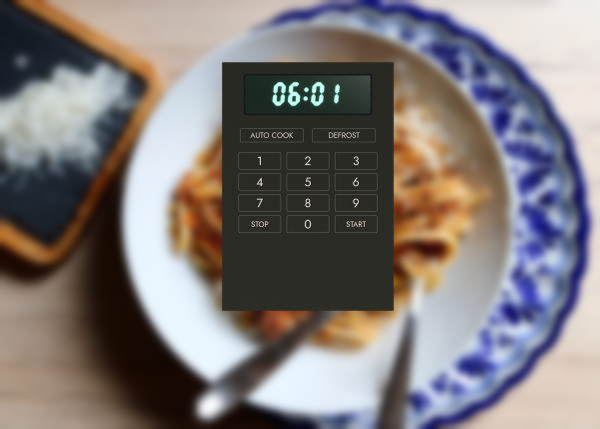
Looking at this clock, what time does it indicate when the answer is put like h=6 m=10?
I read h=6 m=1
